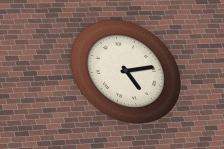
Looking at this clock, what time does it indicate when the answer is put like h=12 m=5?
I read h=5 m=14
